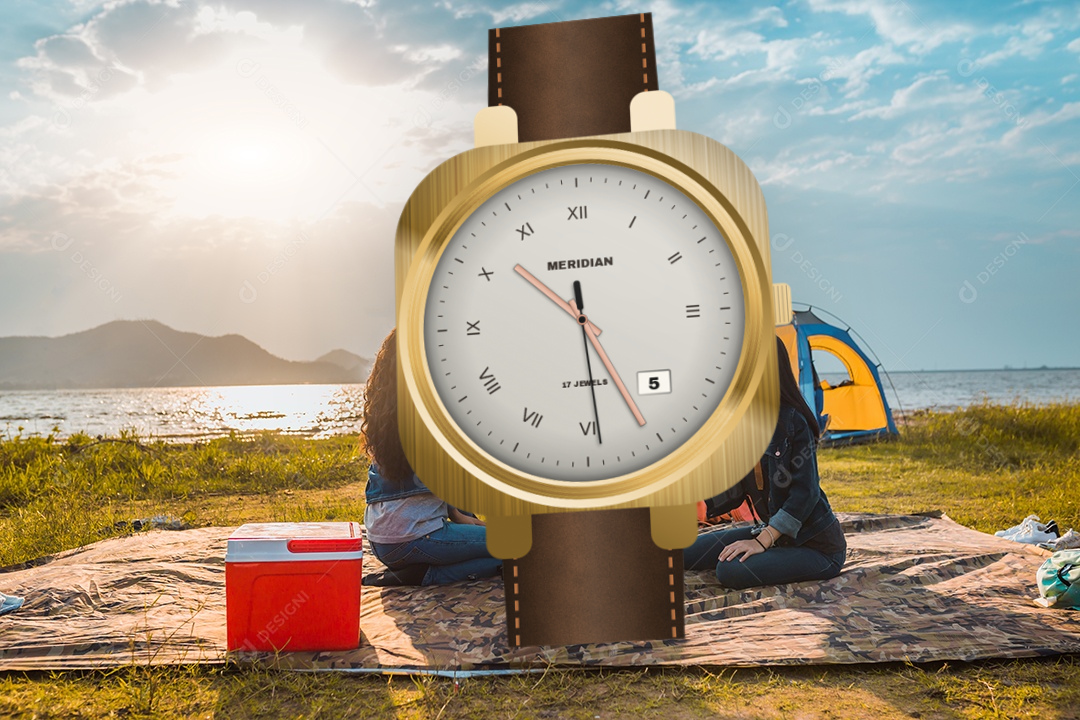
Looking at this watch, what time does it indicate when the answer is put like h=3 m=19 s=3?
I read h=10 m=25 s=29
